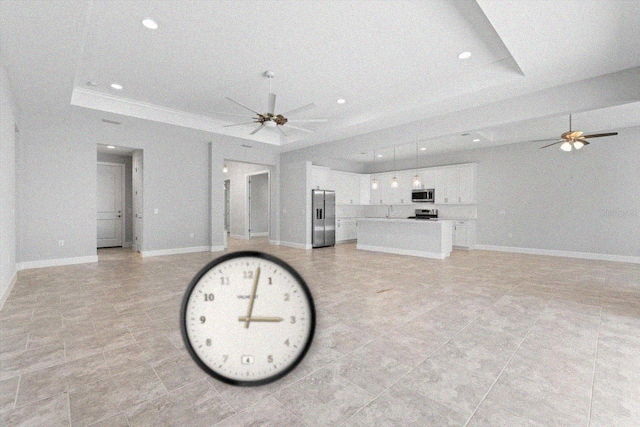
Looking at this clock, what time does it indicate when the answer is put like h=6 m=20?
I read h=3 m=2
